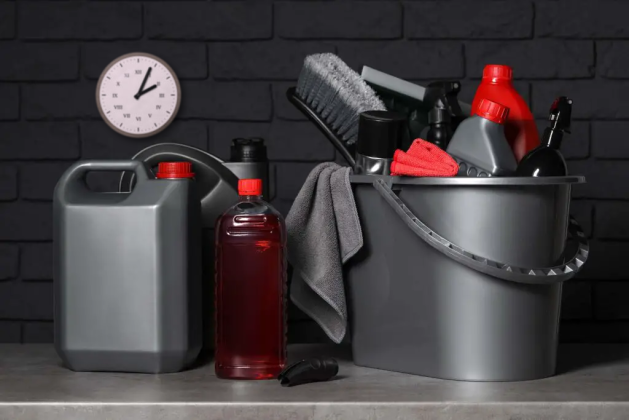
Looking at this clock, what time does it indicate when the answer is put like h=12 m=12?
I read h=2 m=4
